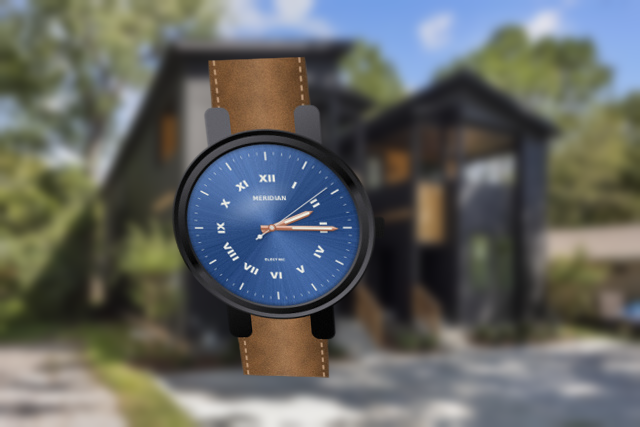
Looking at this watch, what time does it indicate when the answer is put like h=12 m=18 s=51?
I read h=2 m=15 s=9
